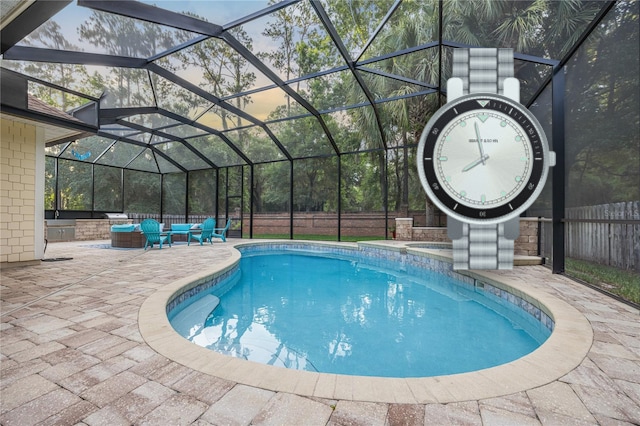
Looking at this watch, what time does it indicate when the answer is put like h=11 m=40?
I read h=7 m=58
